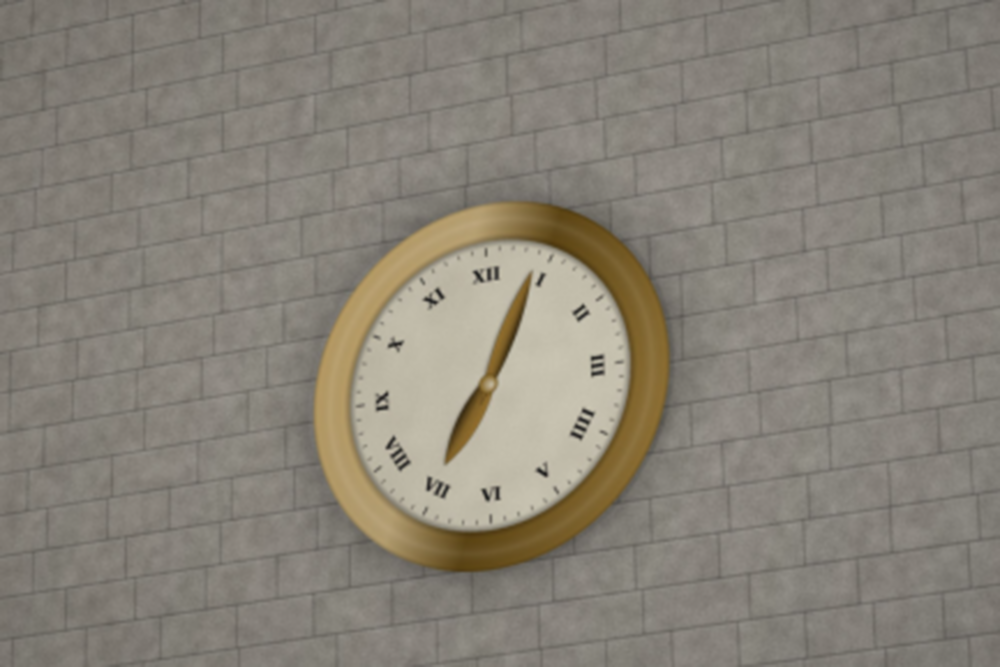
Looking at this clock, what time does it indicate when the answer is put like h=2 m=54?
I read h=7 m=4
